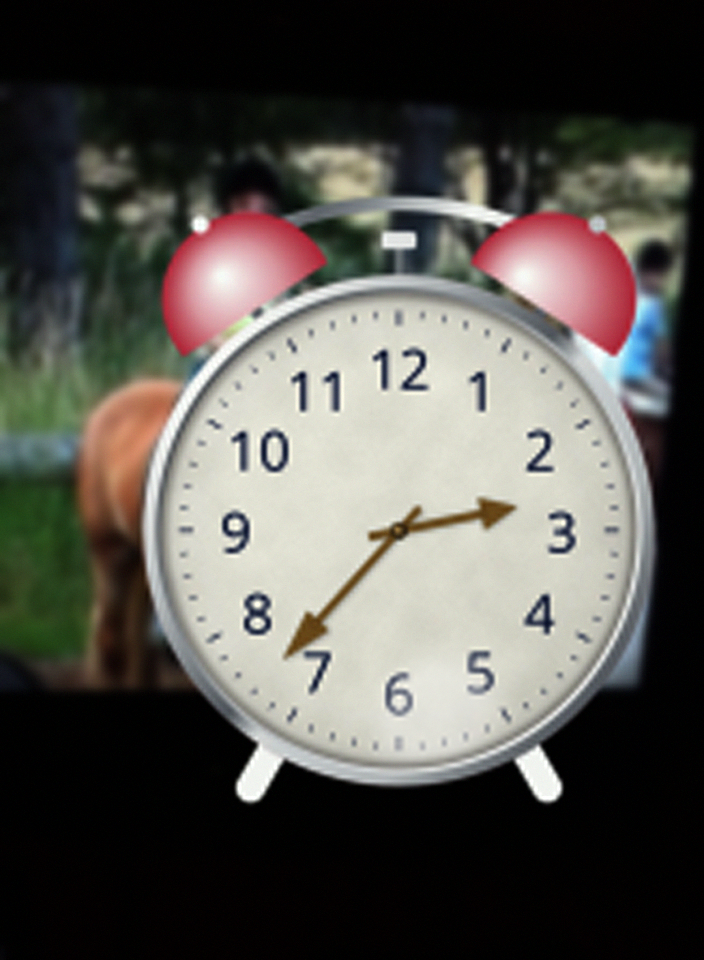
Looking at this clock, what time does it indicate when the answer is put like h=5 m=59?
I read h=2 m=37
